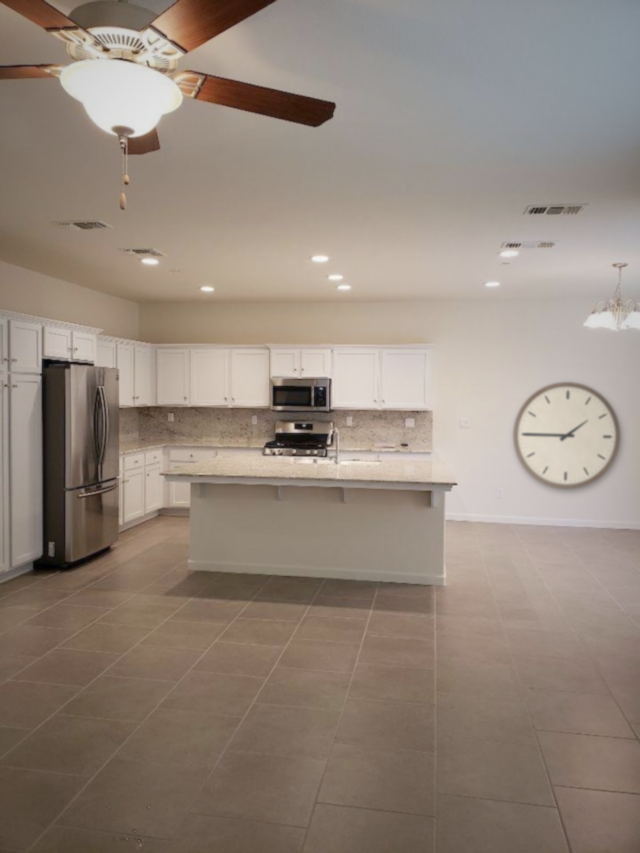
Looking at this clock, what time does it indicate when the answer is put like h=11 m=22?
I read h=1 m=45
